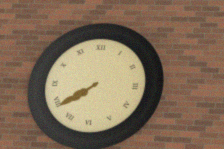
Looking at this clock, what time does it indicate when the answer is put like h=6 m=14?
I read h=7 m=39
